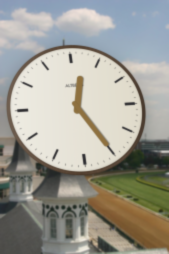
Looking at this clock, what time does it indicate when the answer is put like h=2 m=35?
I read h=12 m=25
